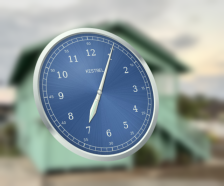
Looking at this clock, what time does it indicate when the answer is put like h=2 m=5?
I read h=7 m=5
